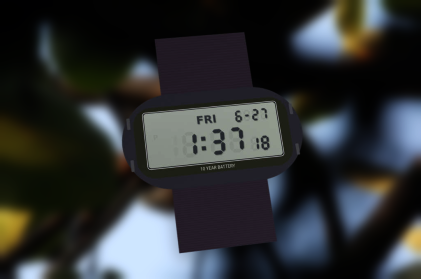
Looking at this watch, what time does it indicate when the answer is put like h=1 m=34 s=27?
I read h=1 m=37 s=18
